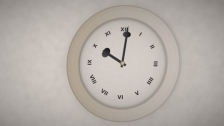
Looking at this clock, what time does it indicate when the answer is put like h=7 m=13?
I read h=10 m=1
